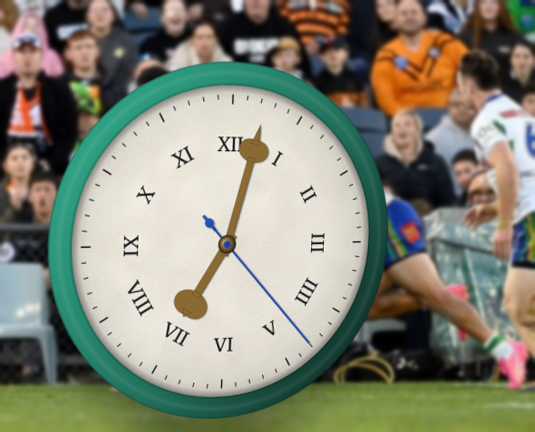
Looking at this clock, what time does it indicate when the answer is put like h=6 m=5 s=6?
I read h=7 m=2 s=23
